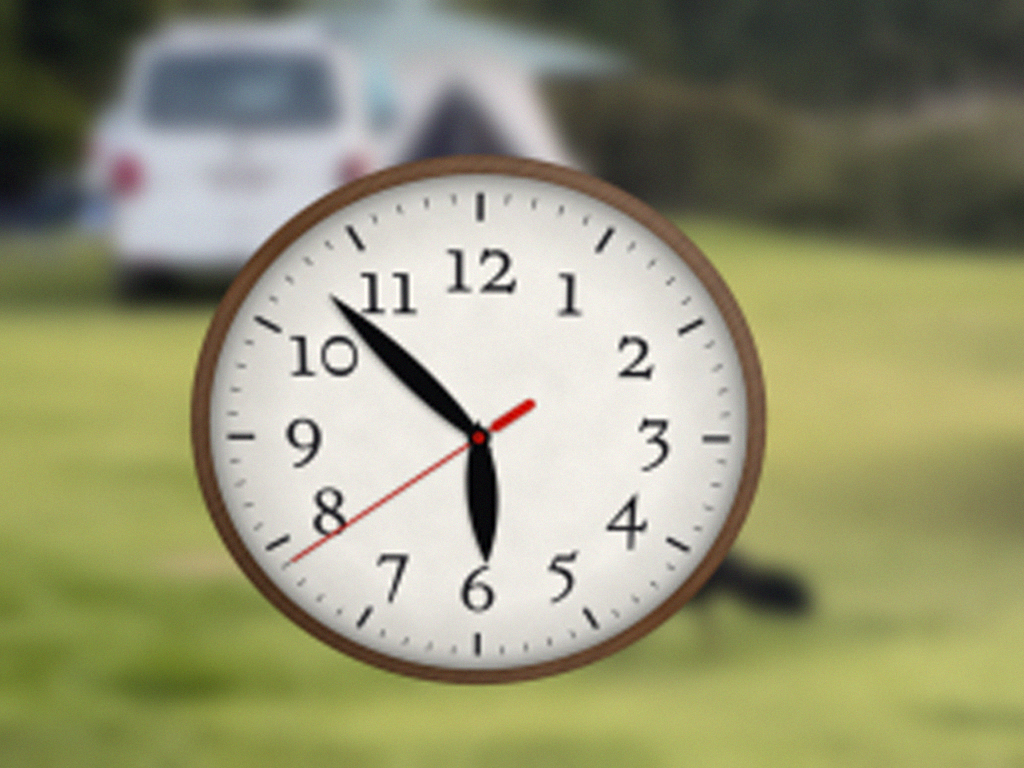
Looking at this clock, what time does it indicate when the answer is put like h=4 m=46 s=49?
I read h=5 m=52 s=39
